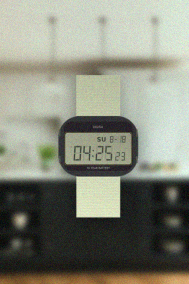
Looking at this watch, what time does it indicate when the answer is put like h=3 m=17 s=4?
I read h=4 m=25 s=23
